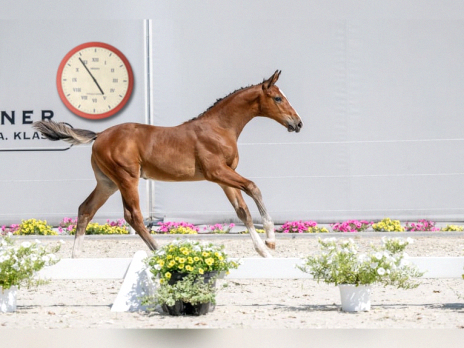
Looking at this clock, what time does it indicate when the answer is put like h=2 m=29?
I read h=4 m=54
